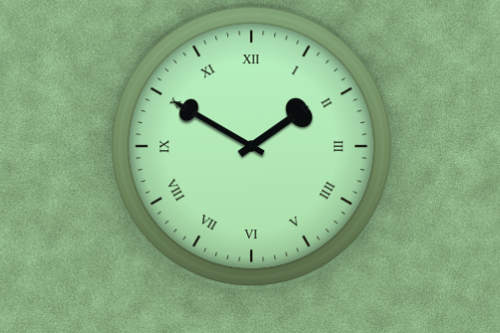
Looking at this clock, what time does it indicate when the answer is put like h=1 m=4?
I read h=1 m=50
